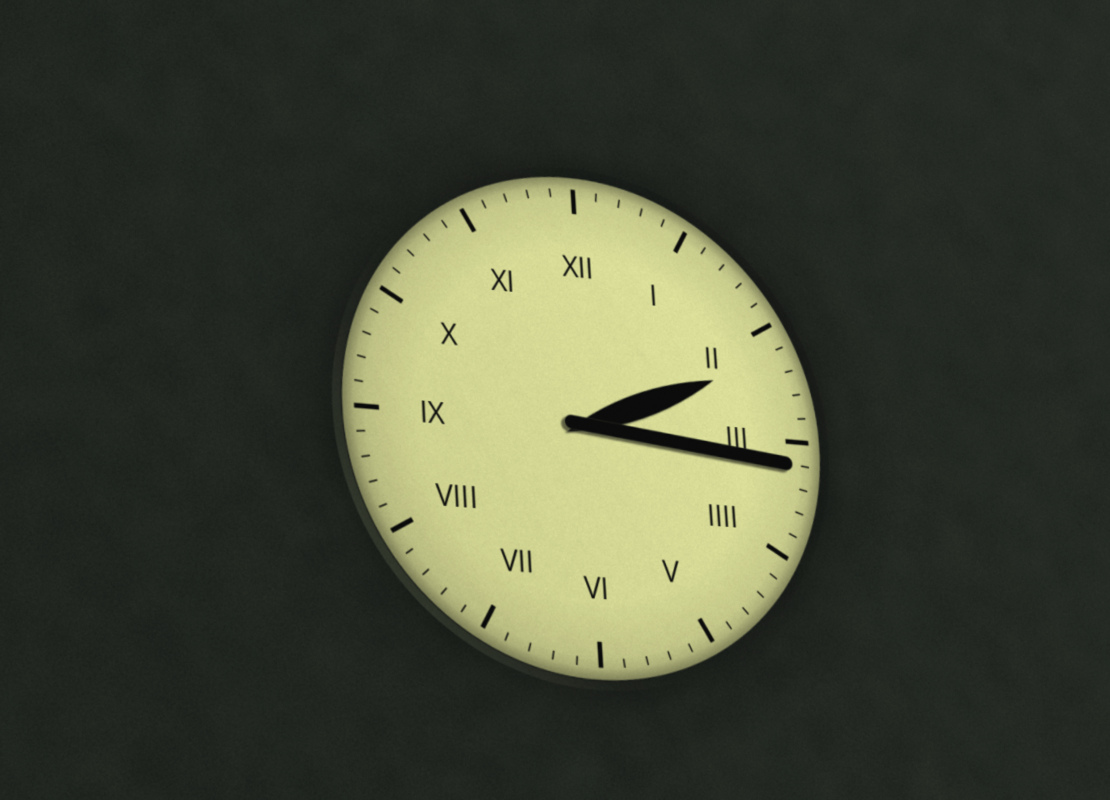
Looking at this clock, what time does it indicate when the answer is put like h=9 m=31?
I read h=2 m=16
